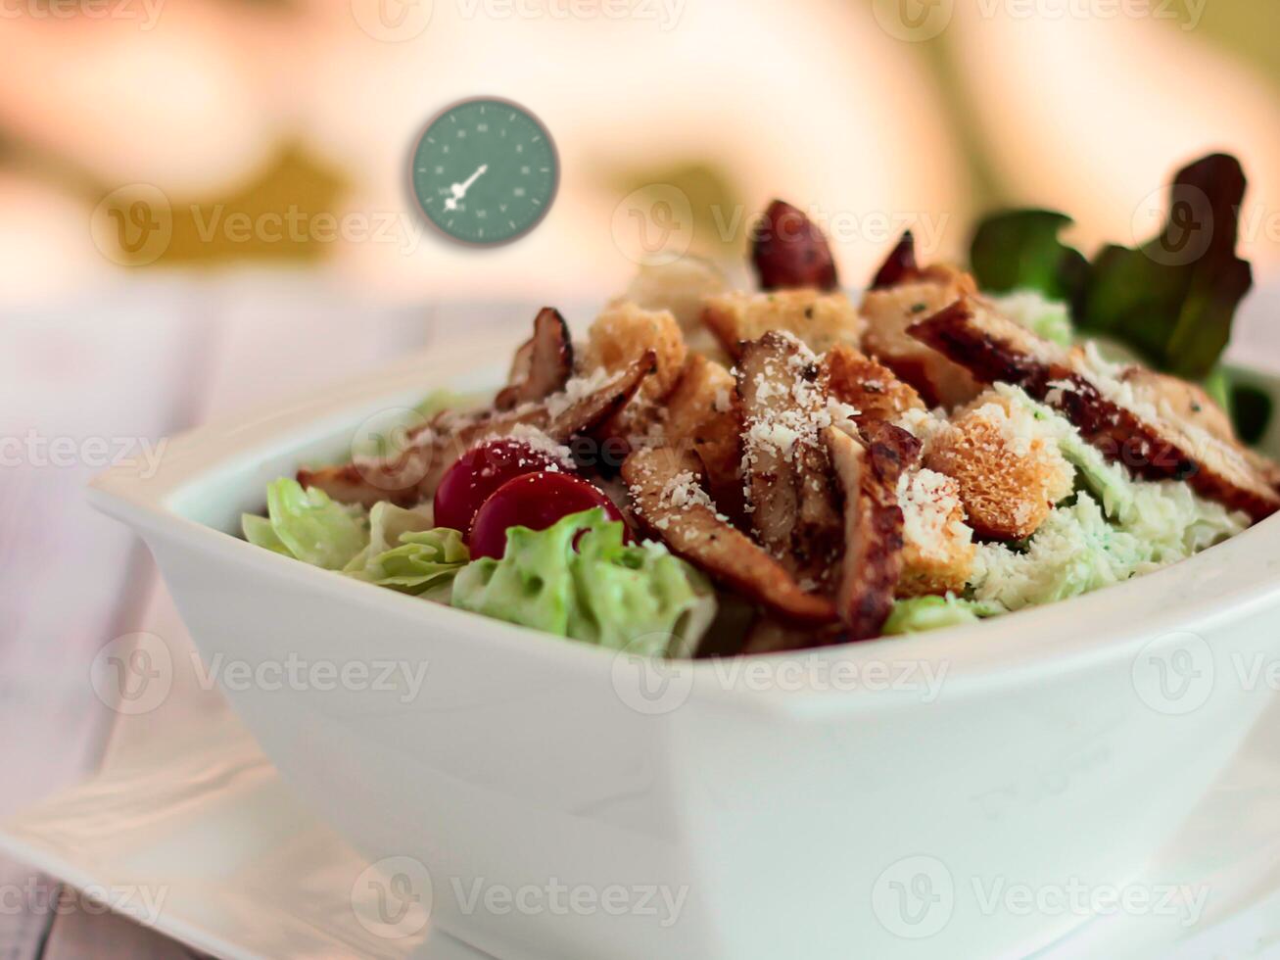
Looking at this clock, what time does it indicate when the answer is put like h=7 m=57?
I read h=7 m=37
